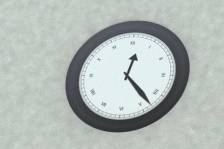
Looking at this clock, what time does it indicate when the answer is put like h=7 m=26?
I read h=12 m=23
